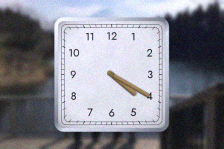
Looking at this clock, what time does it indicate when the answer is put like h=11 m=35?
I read h=4 m=20
